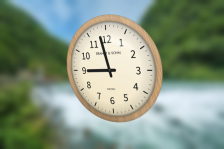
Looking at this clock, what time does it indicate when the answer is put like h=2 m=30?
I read h=8 m=58
